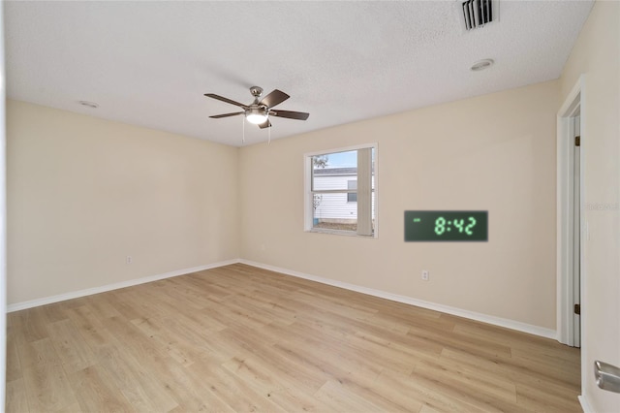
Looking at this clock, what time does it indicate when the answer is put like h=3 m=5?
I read h=8 m=42
